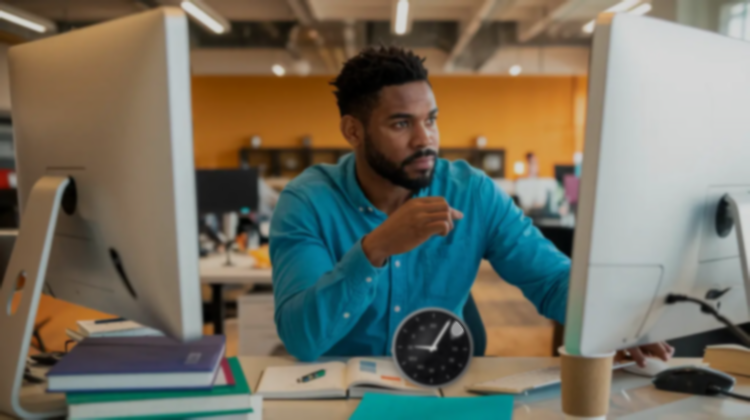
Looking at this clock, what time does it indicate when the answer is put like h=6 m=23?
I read h=9 m=5
